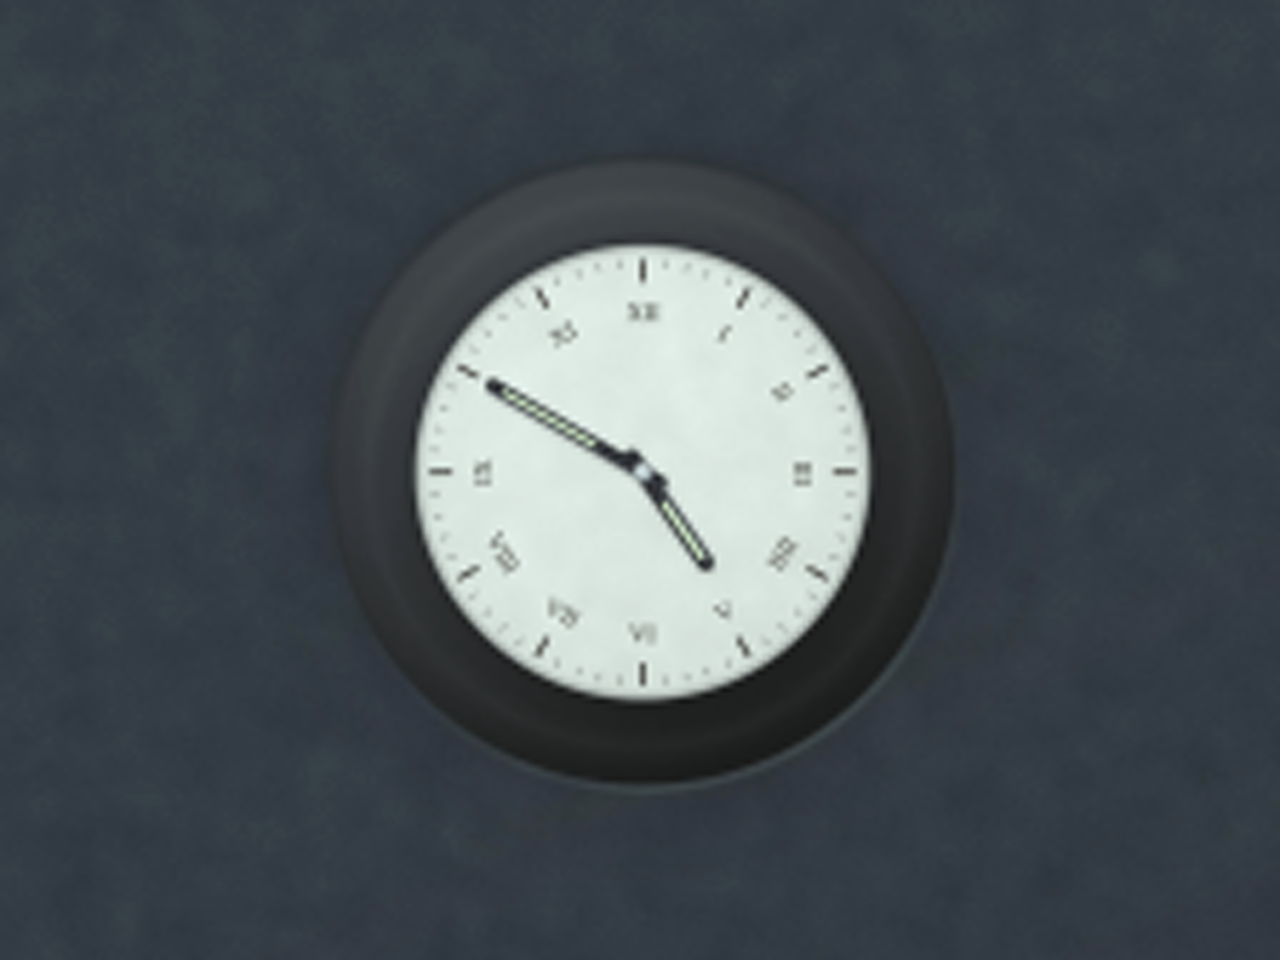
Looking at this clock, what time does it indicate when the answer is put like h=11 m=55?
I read h=4 m=50
